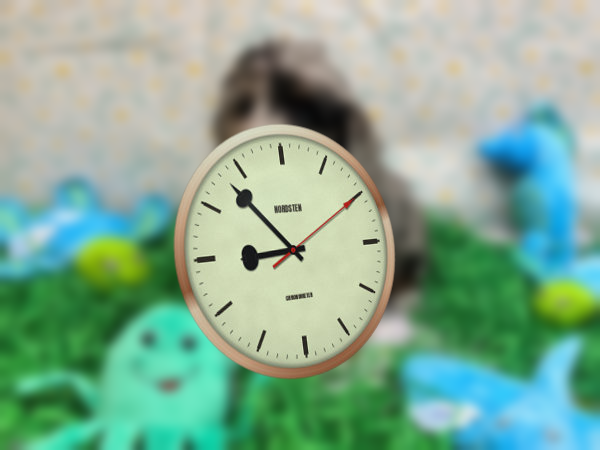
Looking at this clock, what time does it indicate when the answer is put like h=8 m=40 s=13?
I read h=8 m=53 s=10
